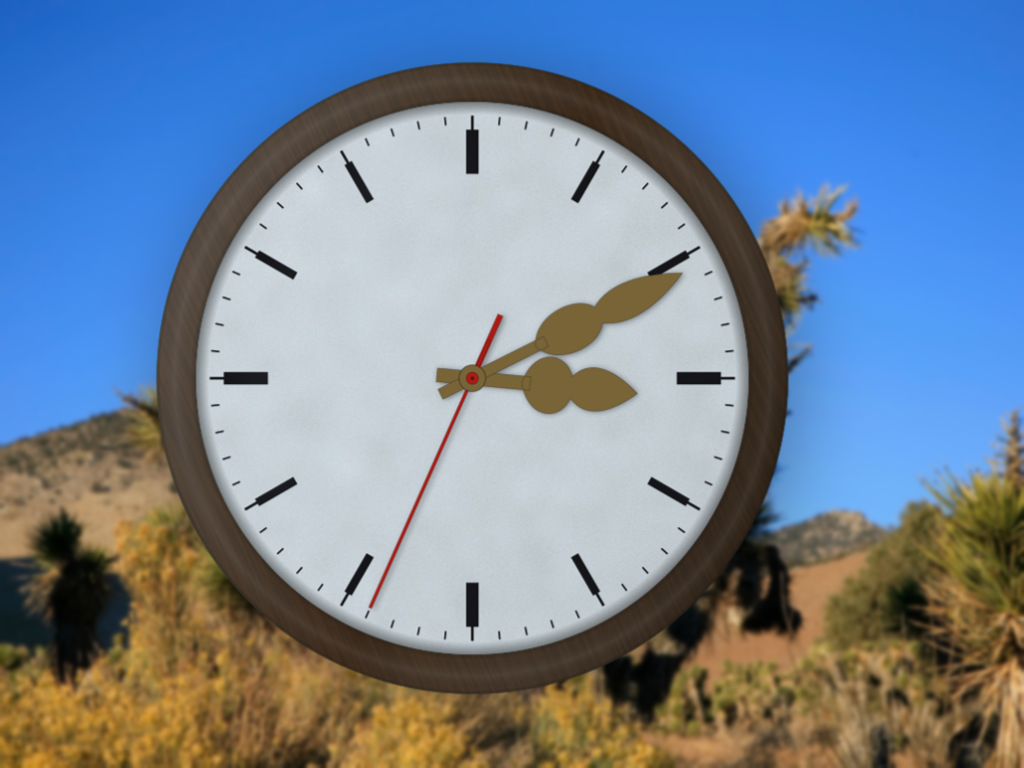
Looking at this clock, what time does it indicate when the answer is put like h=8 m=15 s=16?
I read h=3 m=10 s=34
